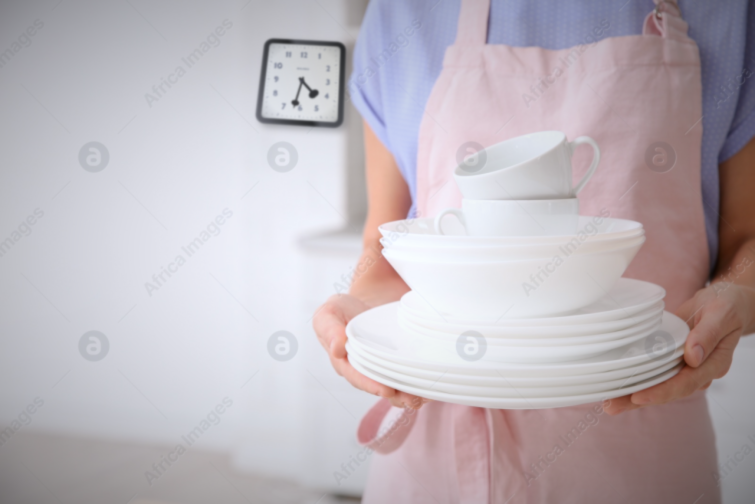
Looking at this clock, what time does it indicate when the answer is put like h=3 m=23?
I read h=4 m=32
